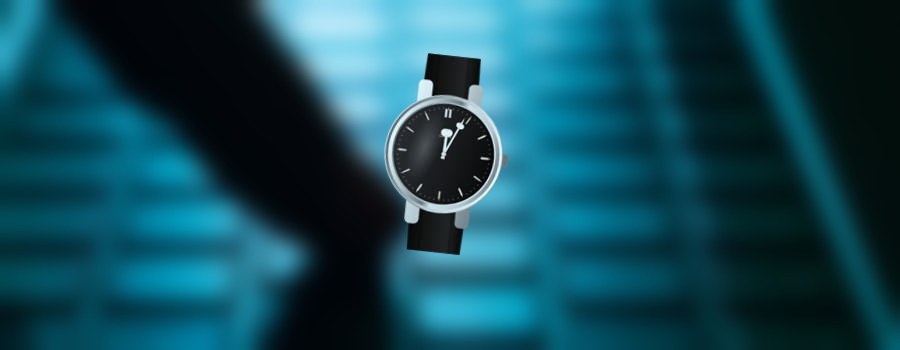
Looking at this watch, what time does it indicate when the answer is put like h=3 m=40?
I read h=12 m=4
